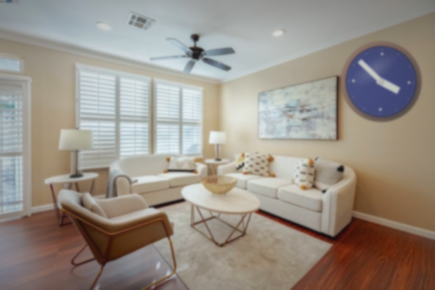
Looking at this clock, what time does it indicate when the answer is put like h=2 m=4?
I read h=3 m=52
